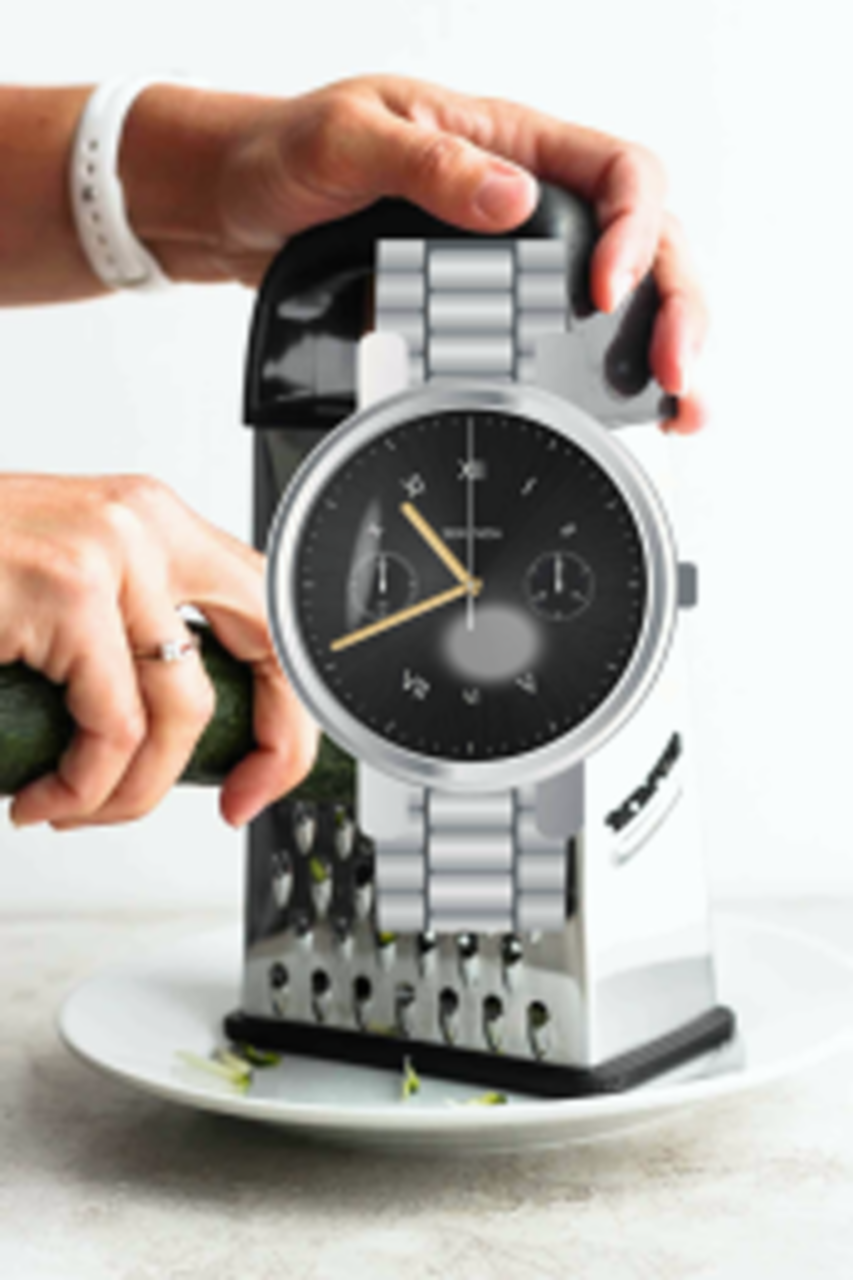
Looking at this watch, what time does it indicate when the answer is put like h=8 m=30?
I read h=10 m=41
